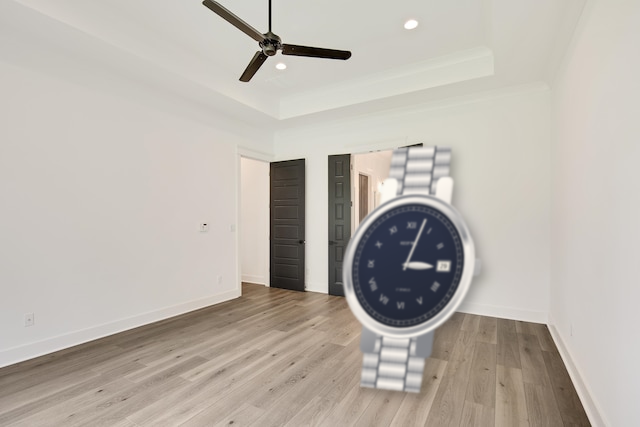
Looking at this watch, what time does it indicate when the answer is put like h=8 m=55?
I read h=3 m=3
